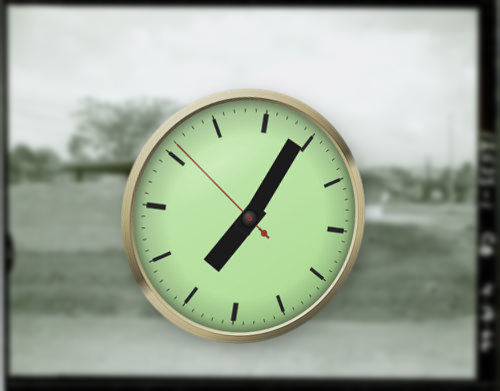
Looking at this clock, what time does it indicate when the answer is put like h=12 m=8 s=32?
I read h=7 m=3 s=51
